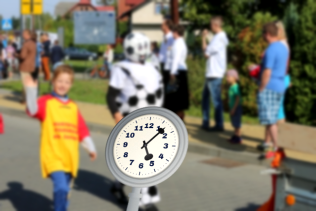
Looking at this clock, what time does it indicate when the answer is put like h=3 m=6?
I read h=5 m=7
